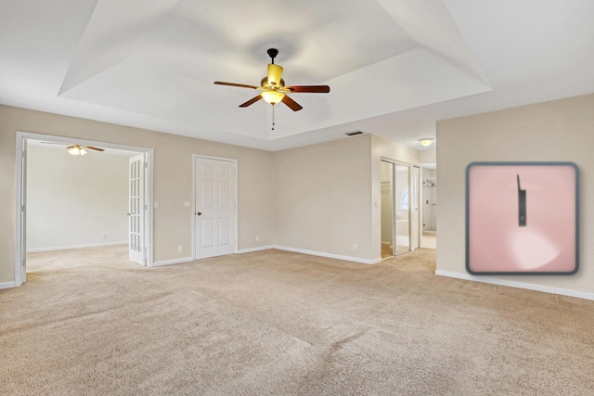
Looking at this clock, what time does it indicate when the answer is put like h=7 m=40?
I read h=11 m=59
